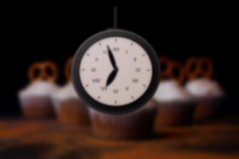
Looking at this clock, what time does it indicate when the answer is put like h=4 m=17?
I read h=6 m=57
